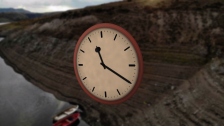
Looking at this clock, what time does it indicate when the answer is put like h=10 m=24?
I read h=11 m=20
